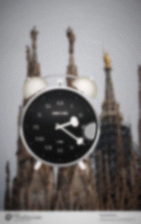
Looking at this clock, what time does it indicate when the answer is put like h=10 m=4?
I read h=2 m=21
